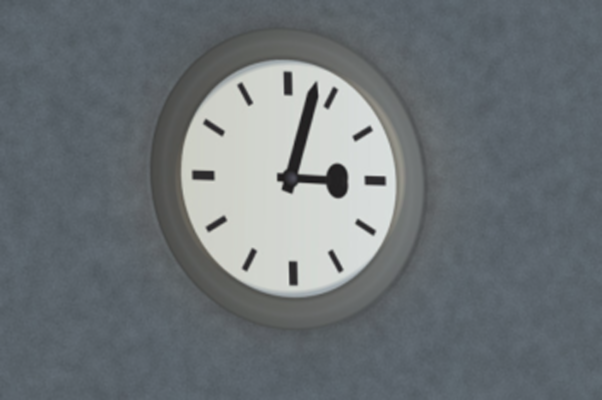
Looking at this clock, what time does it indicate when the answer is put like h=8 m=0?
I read h=3 m=3
